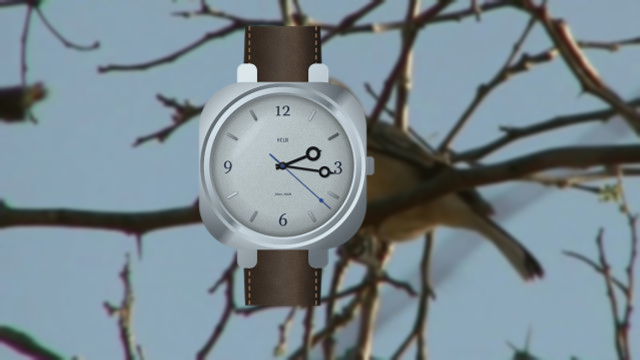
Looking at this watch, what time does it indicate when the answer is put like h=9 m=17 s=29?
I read h=2 m=16 s=22
